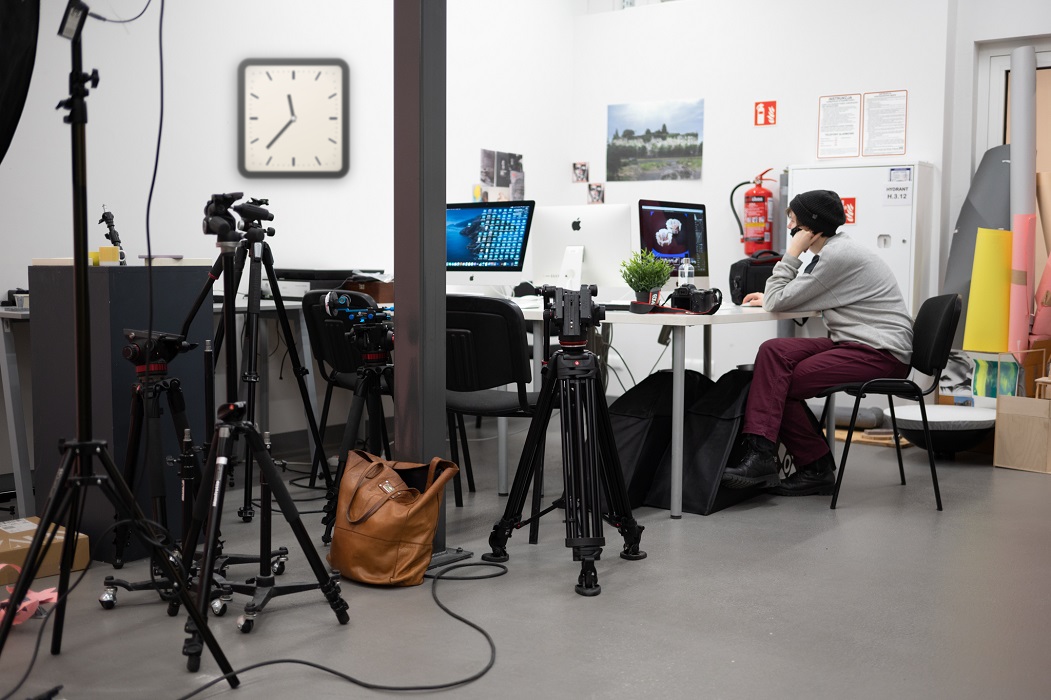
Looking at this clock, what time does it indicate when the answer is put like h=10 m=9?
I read h=11 m=37
